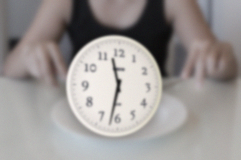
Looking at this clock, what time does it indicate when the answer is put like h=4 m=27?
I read h=11 m=32
